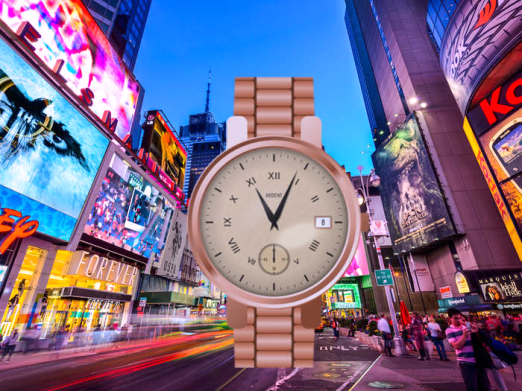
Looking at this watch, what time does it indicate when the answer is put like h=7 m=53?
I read h=11 m=4
